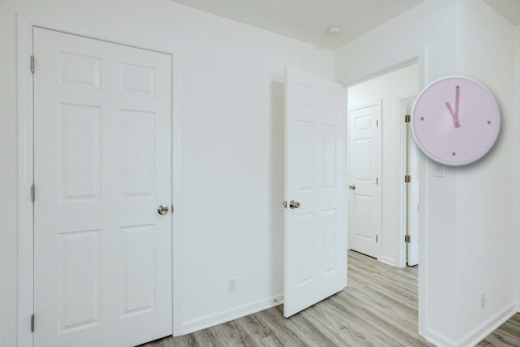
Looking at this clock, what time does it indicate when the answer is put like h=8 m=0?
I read h=11 m=0
